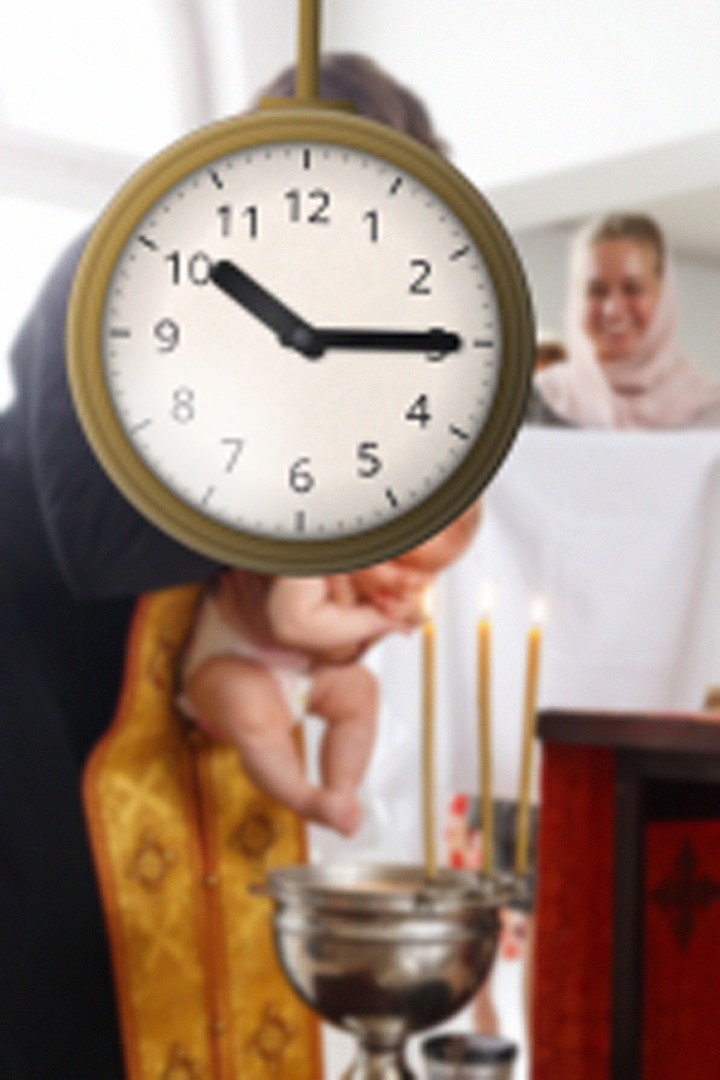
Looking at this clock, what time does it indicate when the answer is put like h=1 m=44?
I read h=10 m=15
